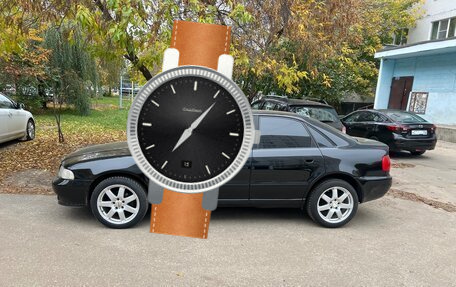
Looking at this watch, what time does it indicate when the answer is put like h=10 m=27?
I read h=7 m=6
